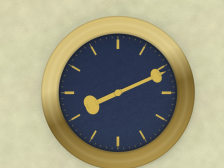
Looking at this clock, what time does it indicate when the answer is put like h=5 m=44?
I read h=8 m=11
